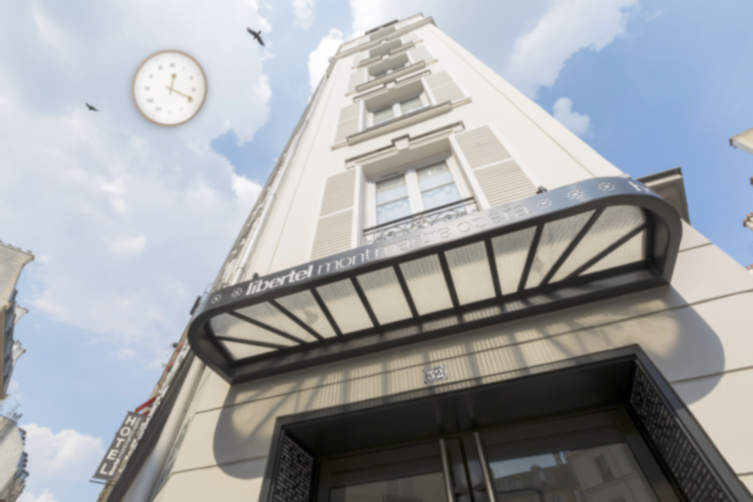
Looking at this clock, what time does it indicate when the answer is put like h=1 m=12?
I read h=12 m=19
